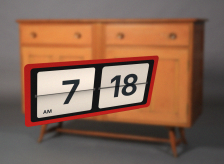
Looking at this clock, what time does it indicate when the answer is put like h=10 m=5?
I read h=7 m=18
